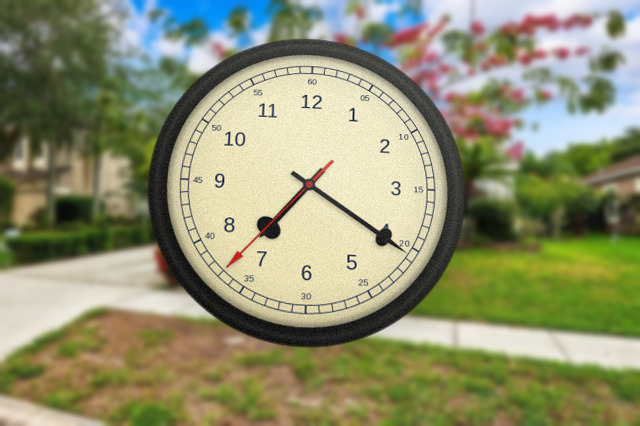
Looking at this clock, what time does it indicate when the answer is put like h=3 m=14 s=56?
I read h=7 m=20 s=37
